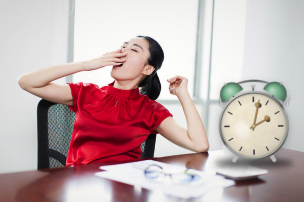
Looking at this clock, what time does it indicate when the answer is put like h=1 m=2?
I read h=2 m=2
